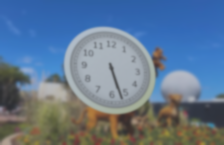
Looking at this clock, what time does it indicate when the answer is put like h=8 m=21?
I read h=5 m=27
